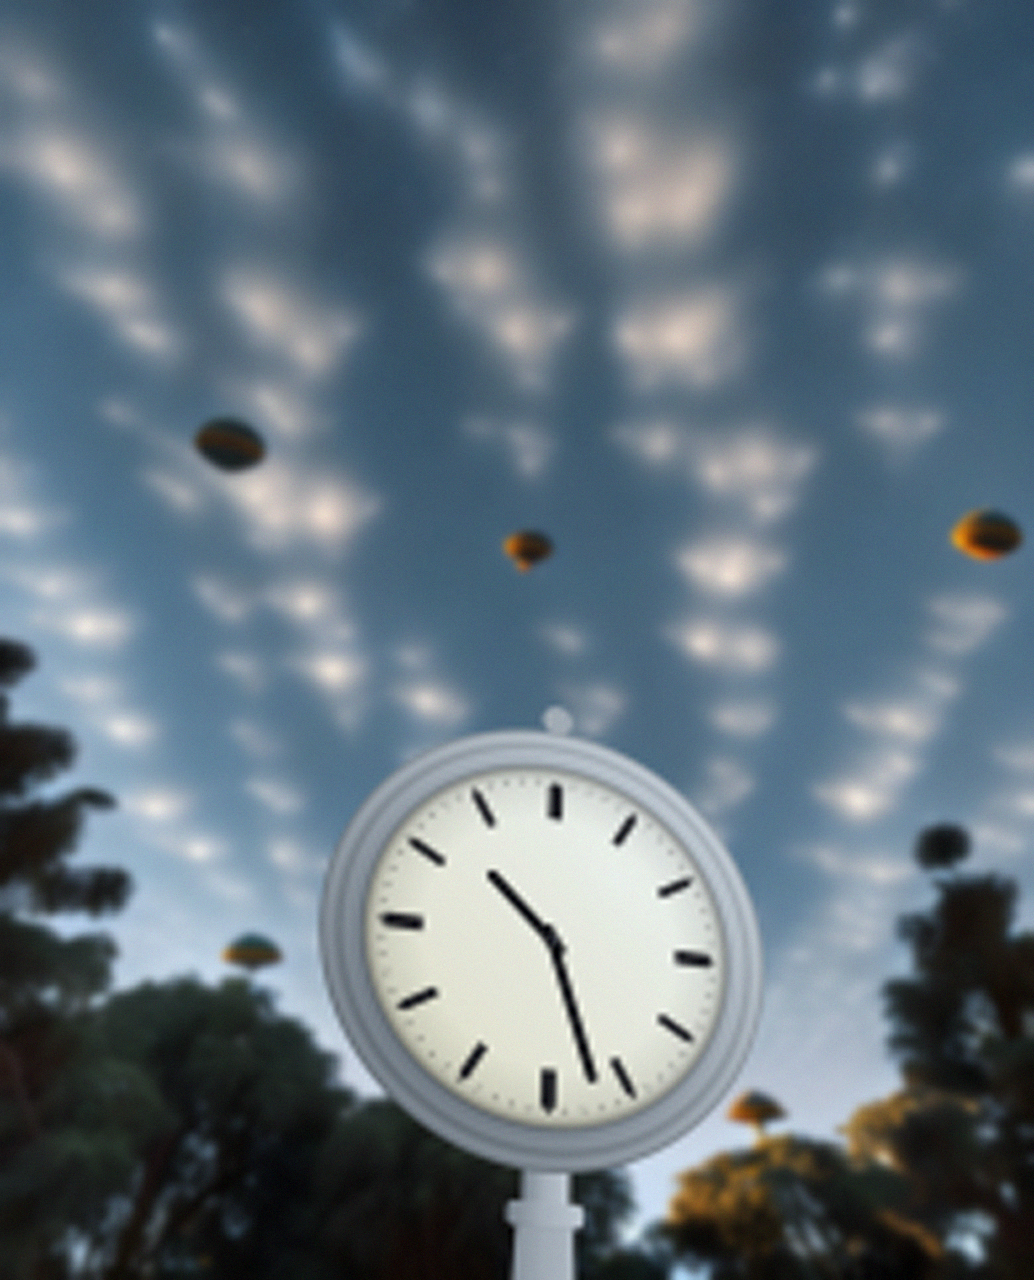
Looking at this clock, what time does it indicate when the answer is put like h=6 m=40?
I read h=10 m=27
